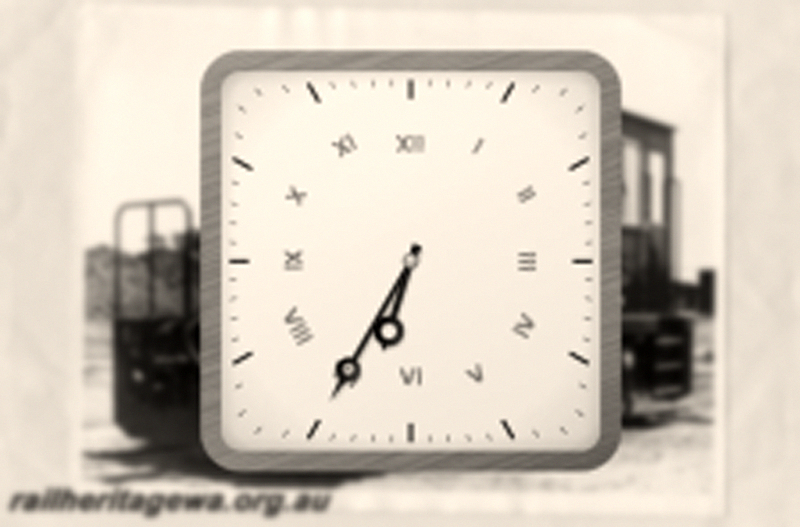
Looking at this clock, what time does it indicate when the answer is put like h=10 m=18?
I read h=6 m=35
